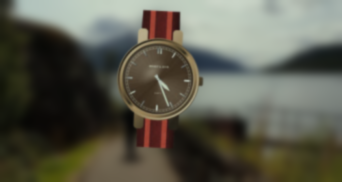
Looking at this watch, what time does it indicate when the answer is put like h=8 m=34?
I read h=4 m=26
